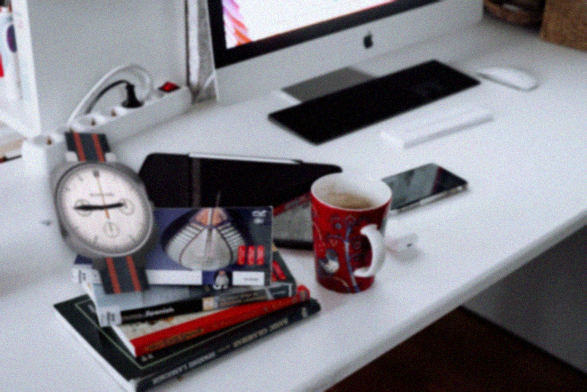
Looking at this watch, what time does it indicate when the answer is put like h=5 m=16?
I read h=2 m=45
